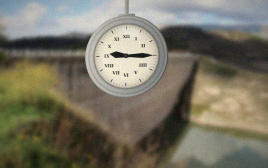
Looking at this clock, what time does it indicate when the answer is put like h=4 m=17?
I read h=9 m=15
